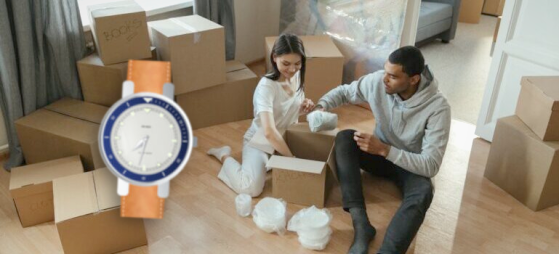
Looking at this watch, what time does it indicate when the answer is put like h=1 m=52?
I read h=7 m=32
